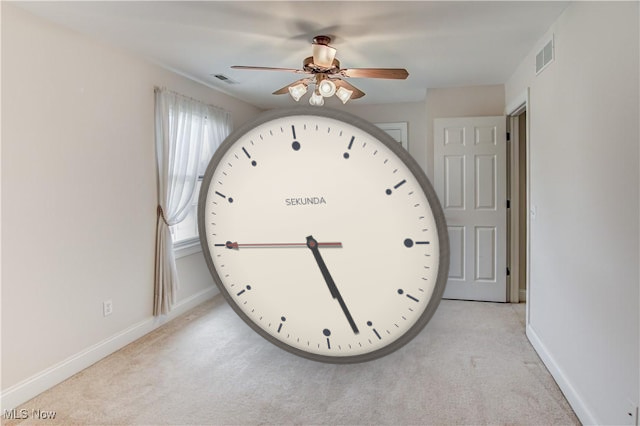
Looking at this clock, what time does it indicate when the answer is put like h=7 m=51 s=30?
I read h=5 m=26 s=45
